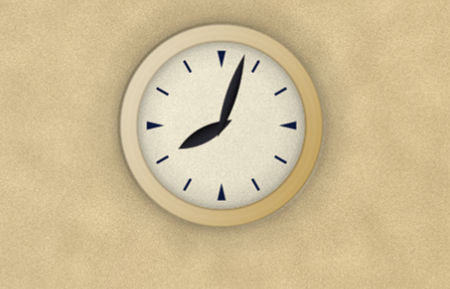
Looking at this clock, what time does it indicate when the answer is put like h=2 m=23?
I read h=8 m=3
